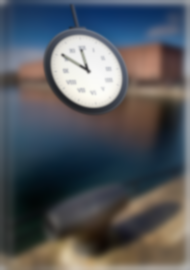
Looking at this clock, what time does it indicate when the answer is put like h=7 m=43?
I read h=11 m=51
